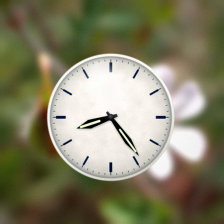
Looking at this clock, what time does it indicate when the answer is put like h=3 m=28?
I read h=8 m=24
